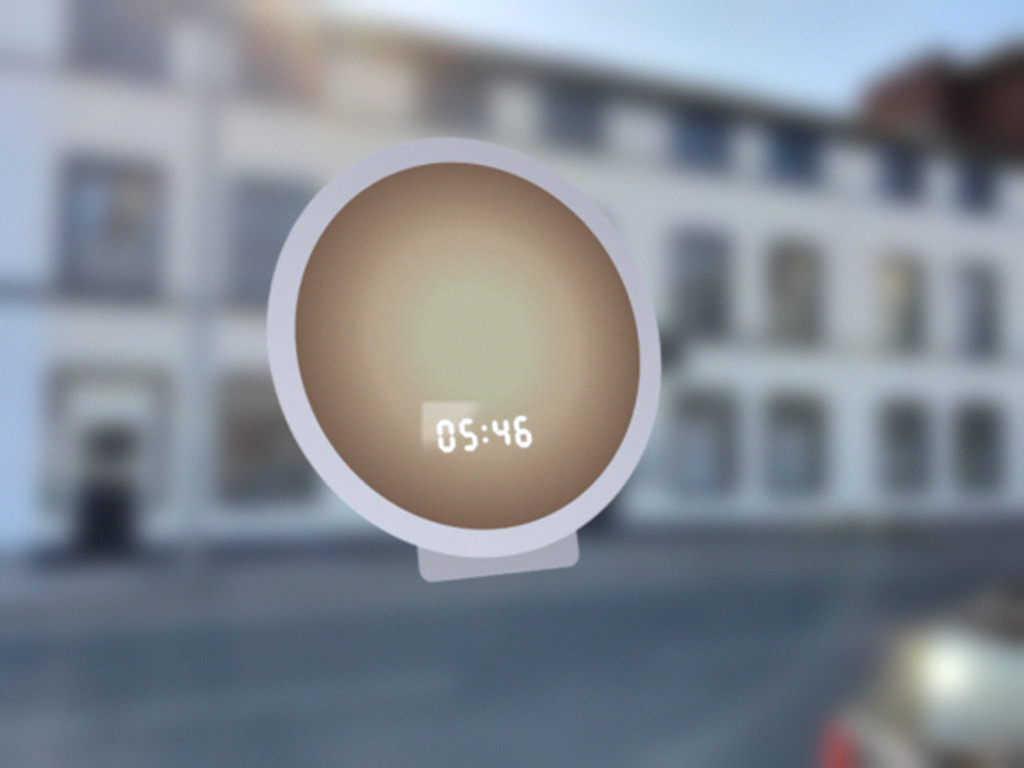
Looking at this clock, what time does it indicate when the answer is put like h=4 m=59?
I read h=5 m=46
